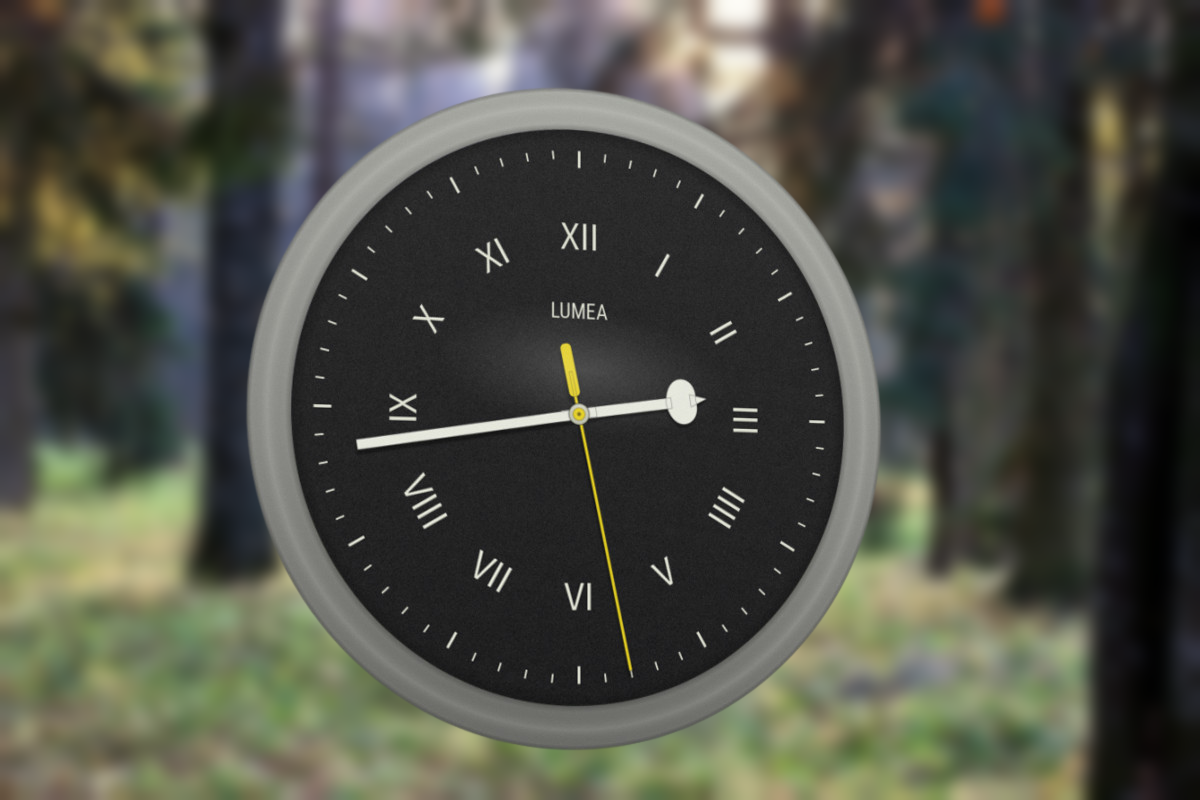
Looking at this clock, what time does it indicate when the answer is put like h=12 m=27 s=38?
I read h=2 m=43 s=28
